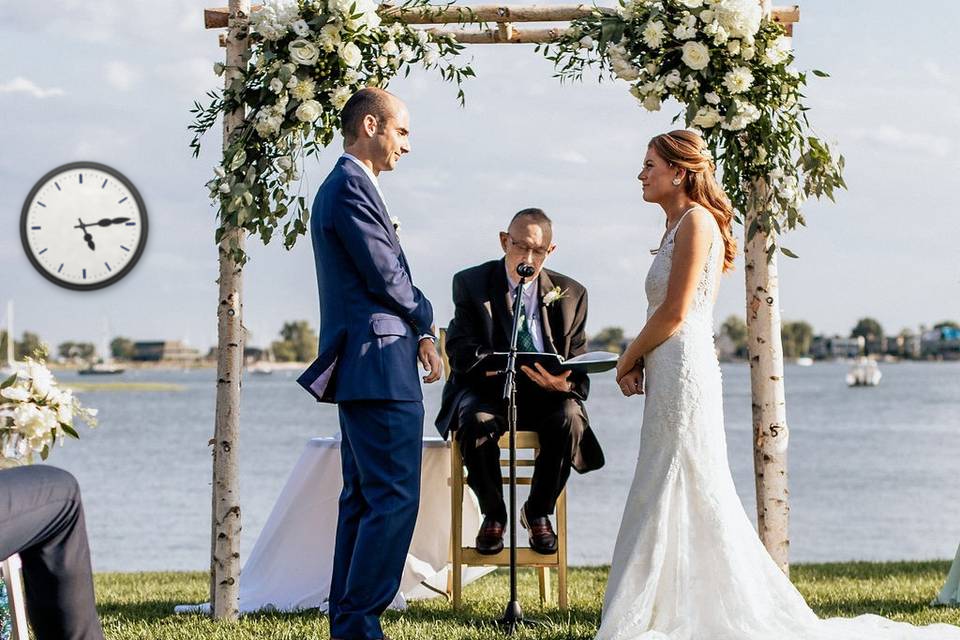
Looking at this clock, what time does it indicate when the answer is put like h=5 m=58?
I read h=5 m=14
